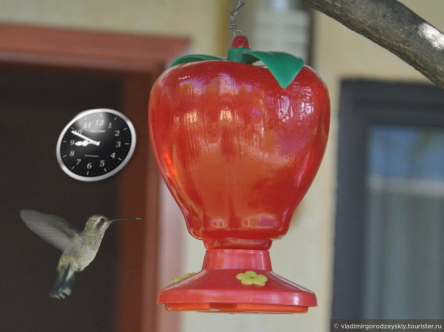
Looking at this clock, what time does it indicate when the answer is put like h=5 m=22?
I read h=8 m=49
